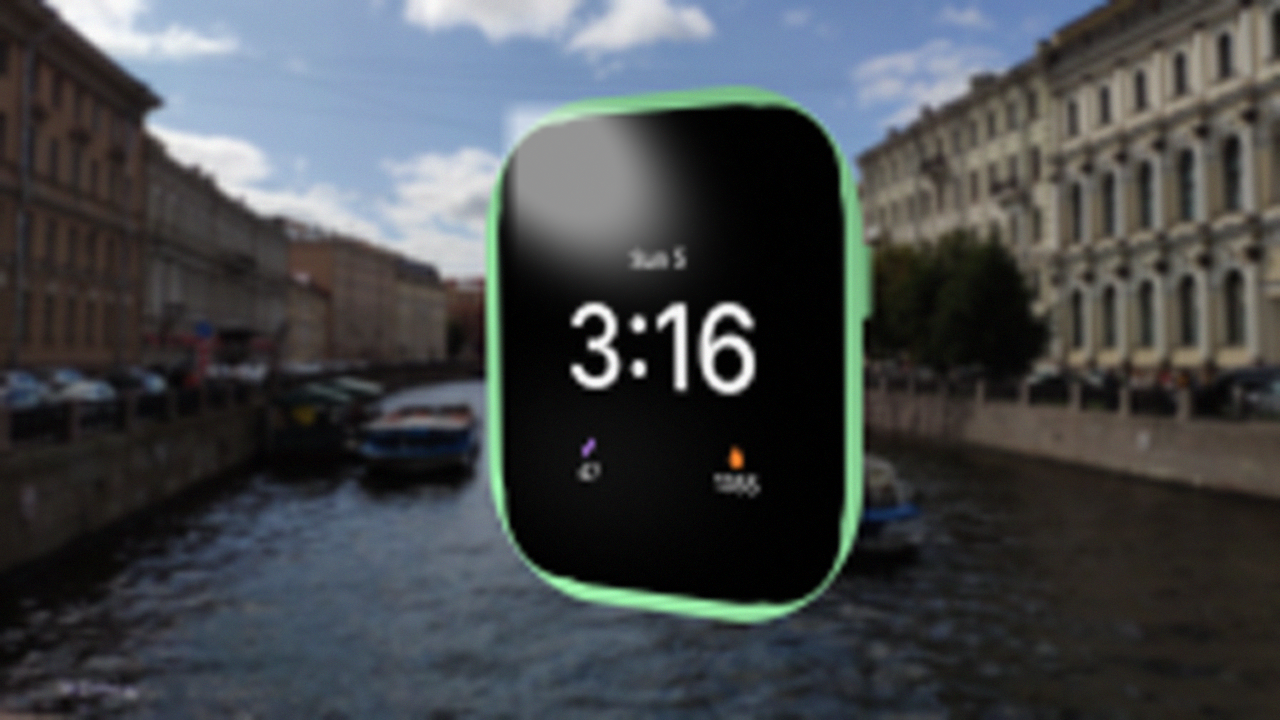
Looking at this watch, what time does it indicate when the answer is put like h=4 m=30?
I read h=3 m=16
